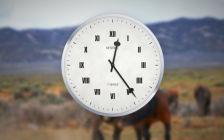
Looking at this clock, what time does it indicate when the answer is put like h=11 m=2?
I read h=12 m=24
